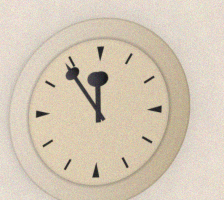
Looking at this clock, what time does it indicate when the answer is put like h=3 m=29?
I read h=11 m=54
